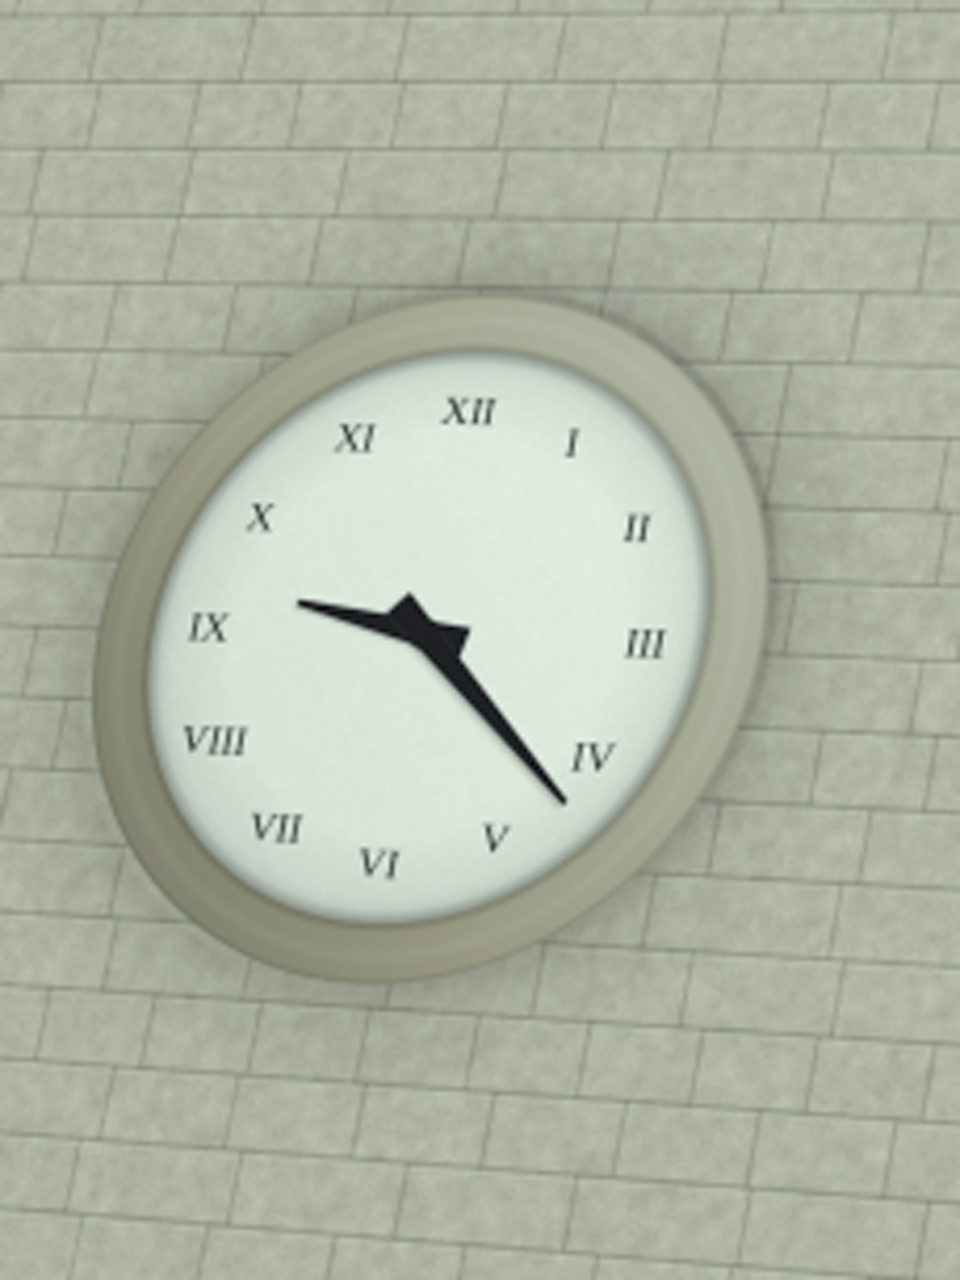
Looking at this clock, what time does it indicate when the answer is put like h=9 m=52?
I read h=9 m=22
